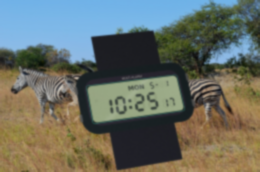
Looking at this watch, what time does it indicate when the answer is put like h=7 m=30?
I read h=10 m=25
